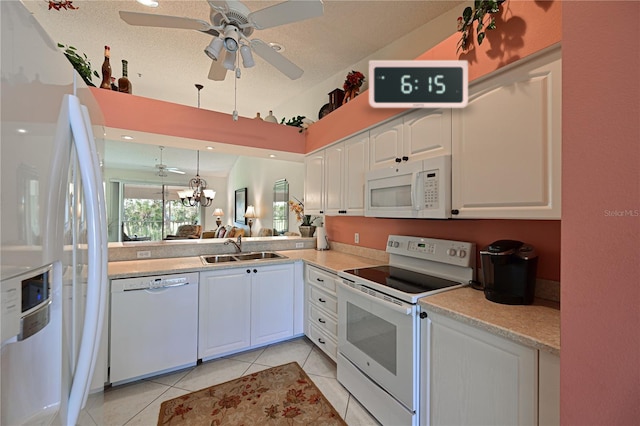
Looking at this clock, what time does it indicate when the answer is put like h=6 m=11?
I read h=6 m=15
